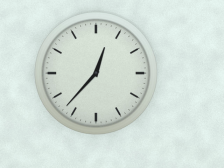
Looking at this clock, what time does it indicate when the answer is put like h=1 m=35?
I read h=12 m=37
